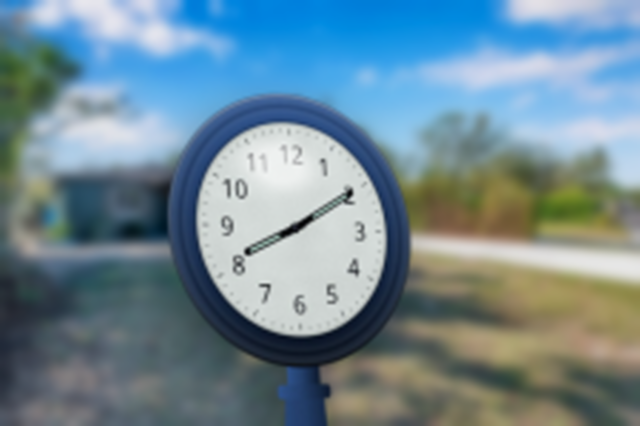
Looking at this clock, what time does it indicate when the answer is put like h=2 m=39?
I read h=8 m=10
